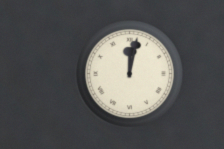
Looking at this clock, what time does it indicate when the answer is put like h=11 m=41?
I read h=12 m=2
